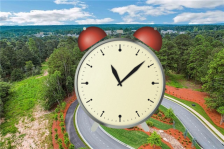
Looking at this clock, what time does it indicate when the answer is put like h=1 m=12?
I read h=11 m=8
